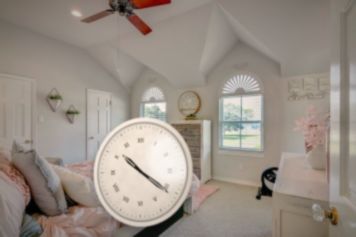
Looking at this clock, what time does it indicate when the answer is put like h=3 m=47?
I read h=10 m=21
